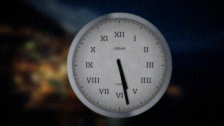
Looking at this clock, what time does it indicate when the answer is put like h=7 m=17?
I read h=5 m=28
